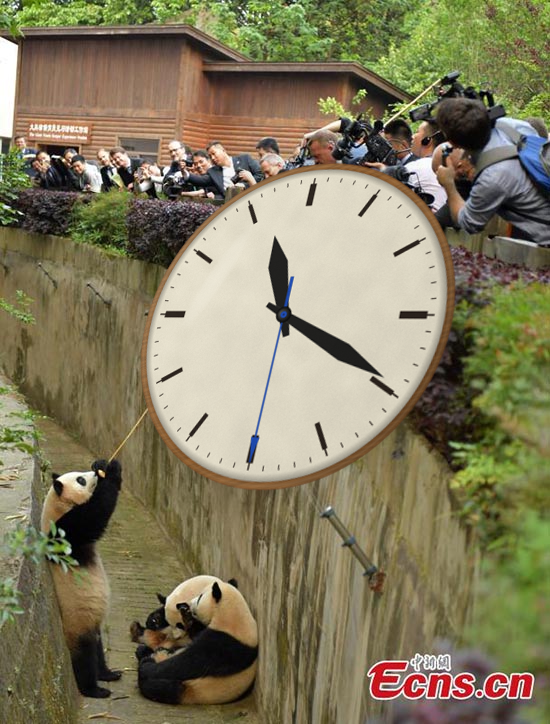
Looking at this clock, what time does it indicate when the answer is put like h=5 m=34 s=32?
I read h=11 m=19 s=30
